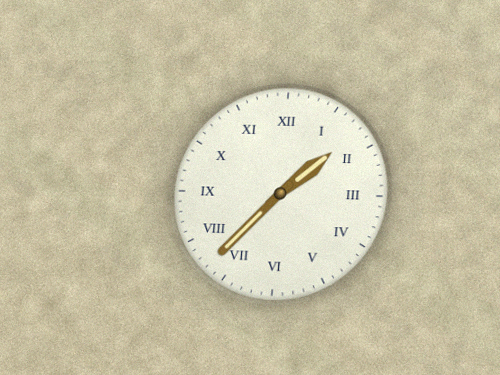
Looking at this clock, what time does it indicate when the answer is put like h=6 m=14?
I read h=1 m=37
